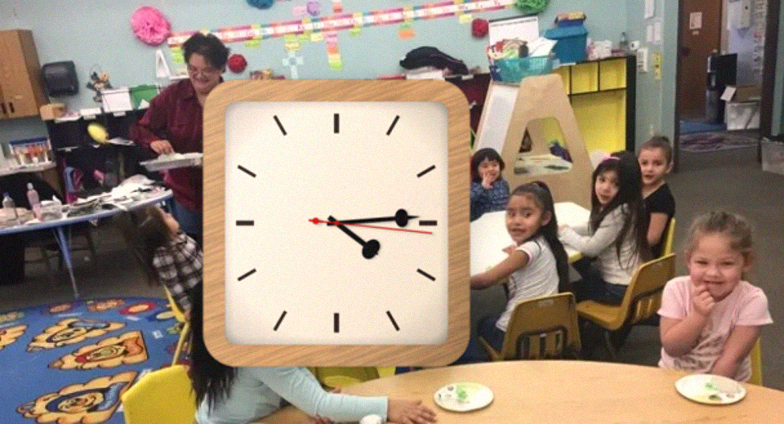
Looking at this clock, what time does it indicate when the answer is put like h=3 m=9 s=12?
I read h=4 m=14 s=16
